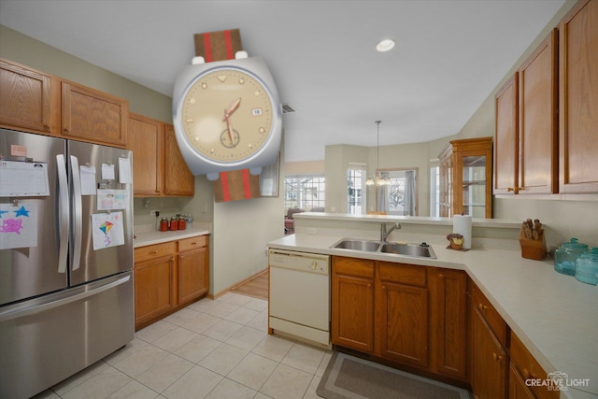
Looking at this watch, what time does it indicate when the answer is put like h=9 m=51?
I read h=1 m=29
